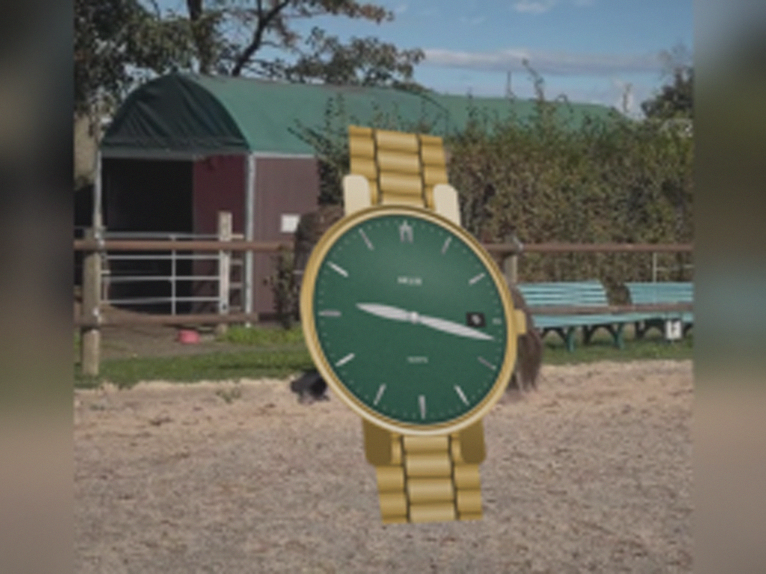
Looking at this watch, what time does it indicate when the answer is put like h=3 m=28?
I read h=9 m=17
